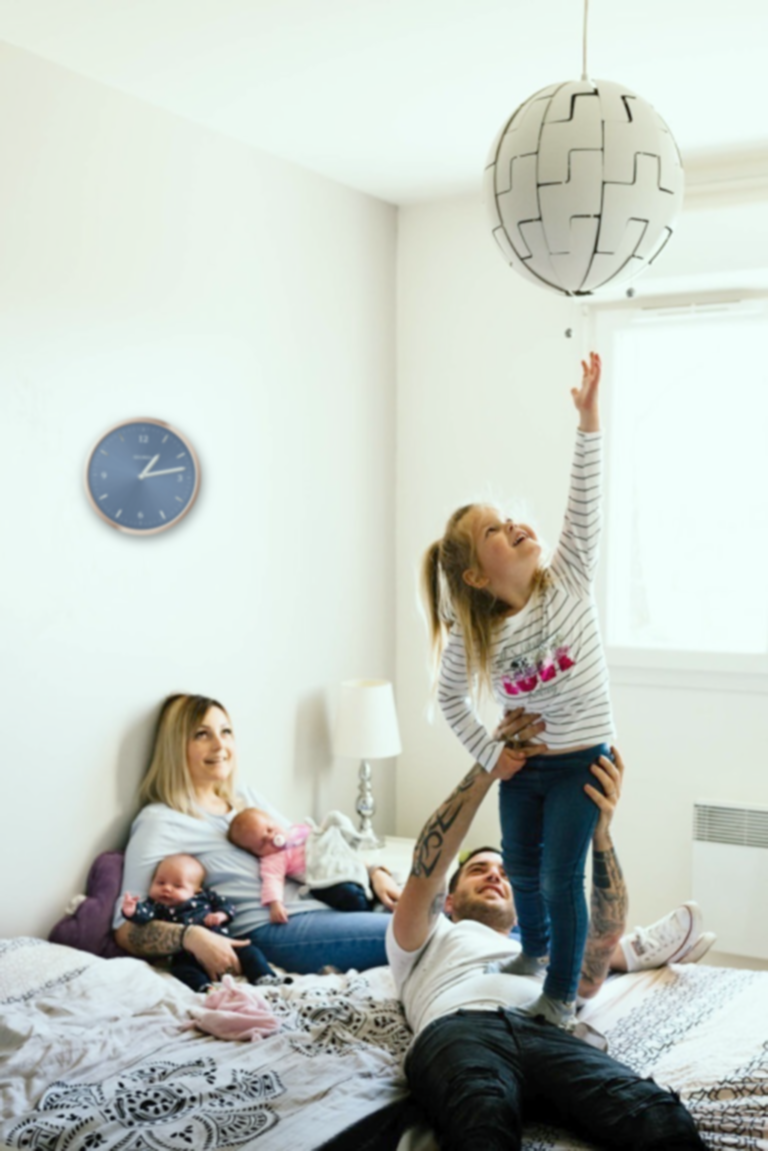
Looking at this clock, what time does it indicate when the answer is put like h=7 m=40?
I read h=1 m=13
